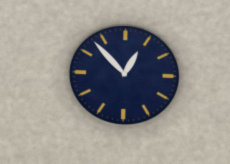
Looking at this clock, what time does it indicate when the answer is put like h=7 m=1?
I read h=12 m=53
